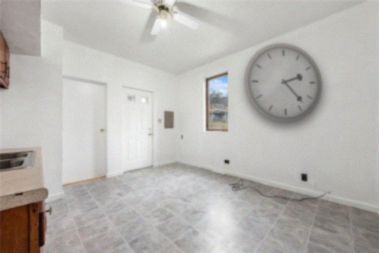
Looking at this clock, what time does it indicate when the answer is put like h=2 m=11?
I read h=2 m=23
